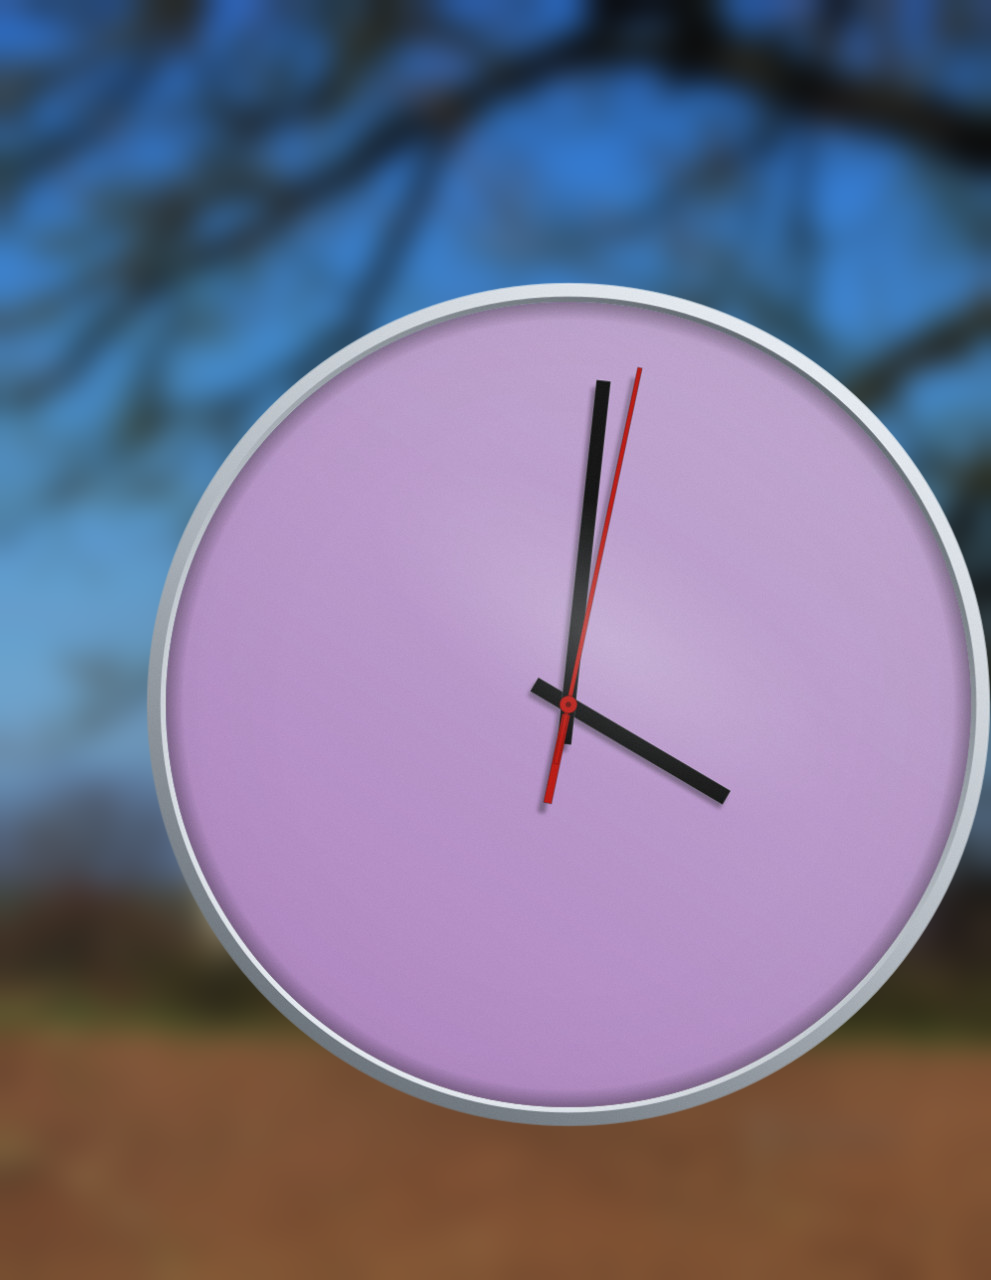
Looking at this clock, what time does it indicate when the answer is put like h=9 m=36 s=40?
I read h=4 m=1 s=2
